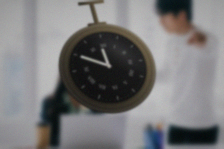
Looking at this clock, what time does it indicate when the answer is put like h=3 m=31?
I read h=11 m=50
